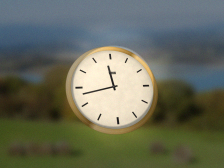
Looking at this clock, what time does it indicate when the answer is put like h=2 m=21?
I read h=11 m=43
